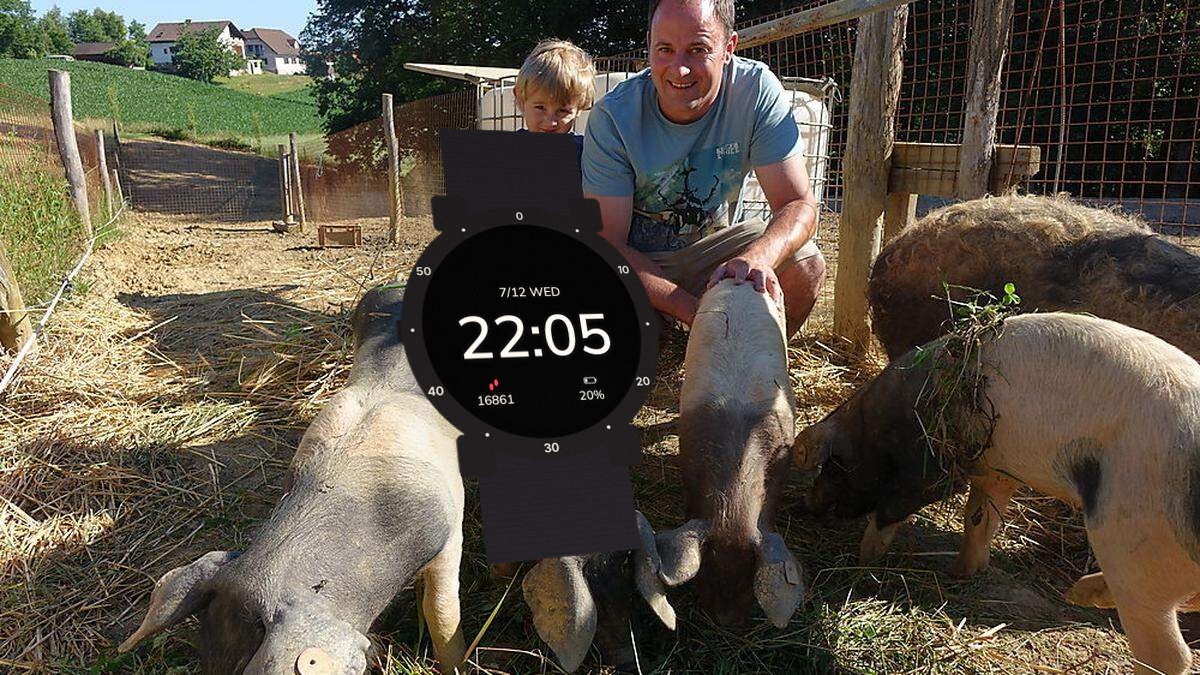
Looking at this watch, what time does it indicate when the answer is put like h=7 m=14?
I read h=22 m=5
